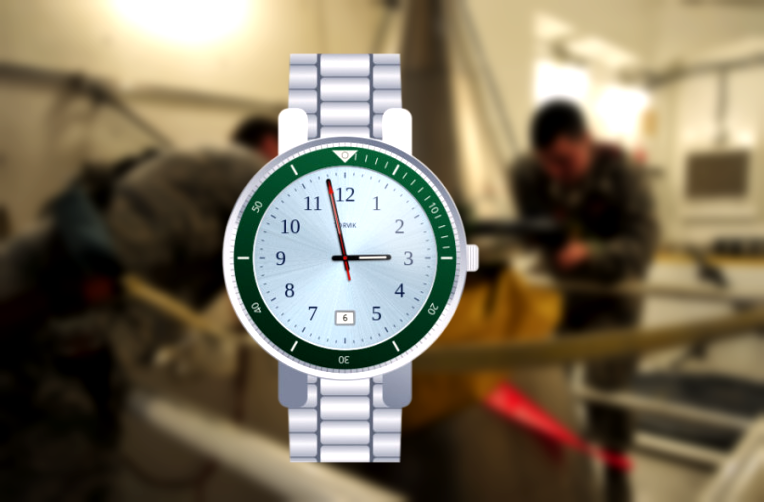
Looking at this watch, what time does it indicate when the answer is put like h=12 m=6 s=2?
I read h=2 m=57 s=58
